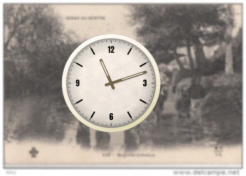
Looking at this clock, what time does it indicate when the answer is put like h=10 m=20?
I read h=11 m=12
